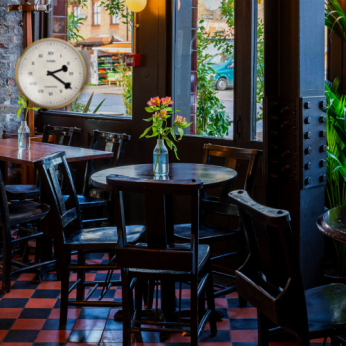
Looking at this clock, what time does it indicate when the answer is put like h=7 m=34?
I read h=2 m=21
